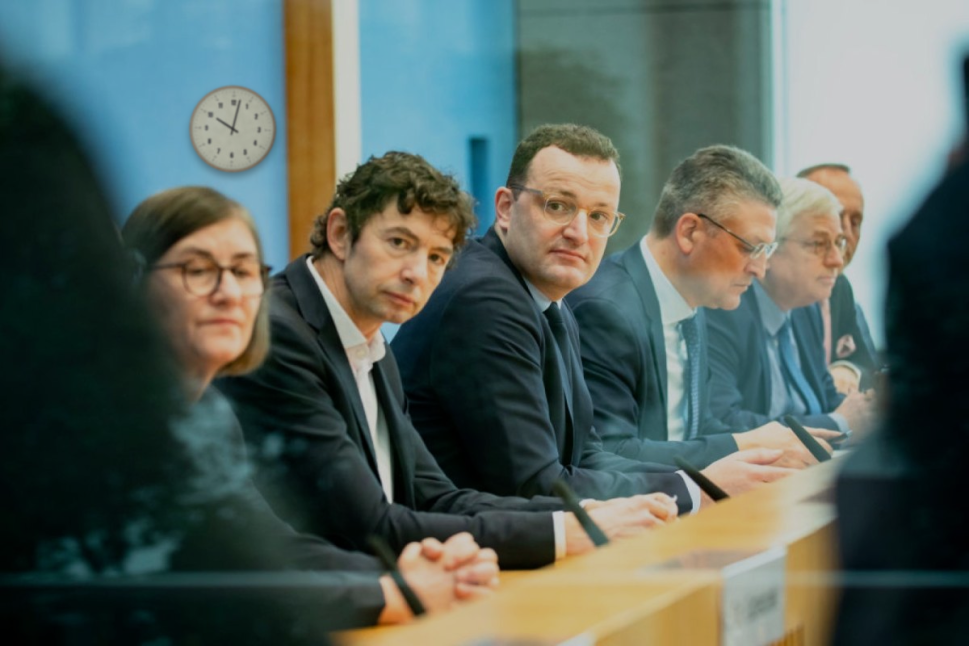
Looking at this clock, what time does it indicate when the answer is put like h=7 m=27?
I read h=10 m=2
